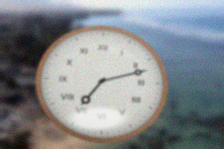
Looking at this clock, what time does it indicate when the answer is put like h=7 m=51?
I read h=7 m=12
